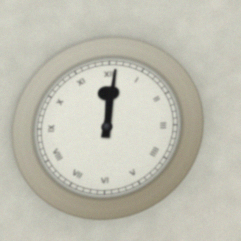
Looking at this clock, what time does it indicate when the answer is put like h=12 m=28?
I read h=12 m=1
